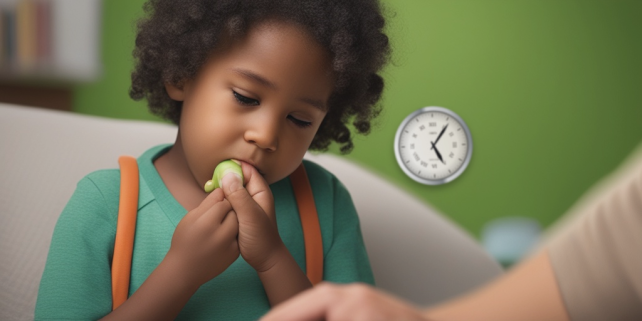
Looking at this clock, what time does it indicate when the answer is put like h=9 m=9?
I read h=5 m=6
